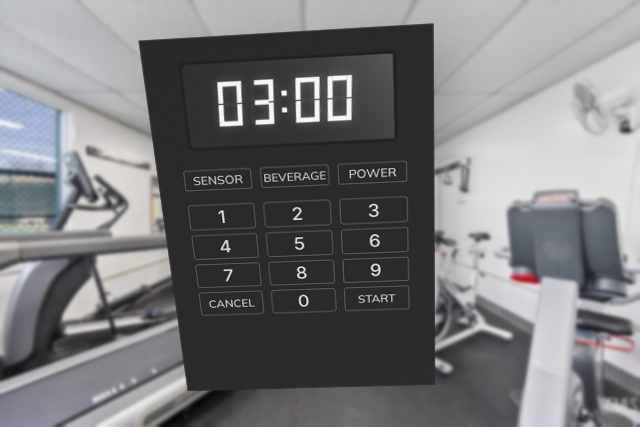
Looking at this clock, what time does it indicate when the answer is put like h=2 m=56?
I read h=3 m=0
